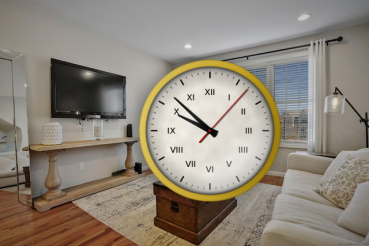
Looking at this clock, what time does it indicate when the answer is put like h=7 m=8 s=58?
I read h=9 m=52 s=7
